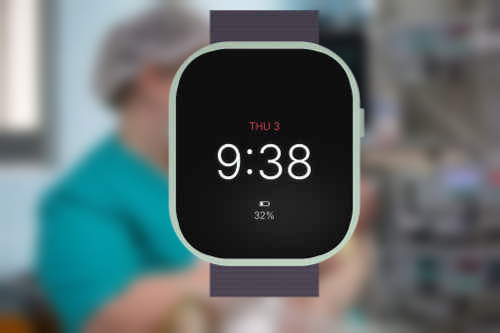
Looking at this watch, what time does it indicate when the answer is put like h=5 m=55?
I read h=9 m=38
